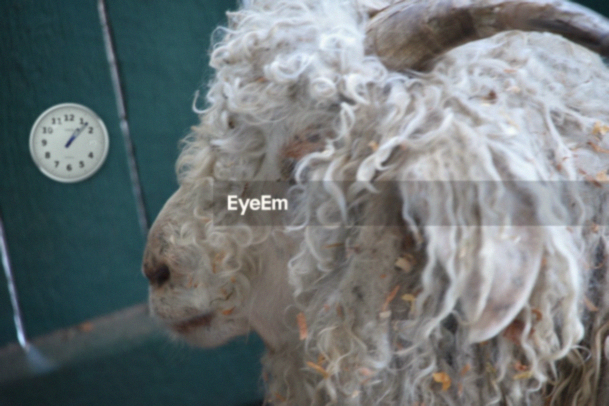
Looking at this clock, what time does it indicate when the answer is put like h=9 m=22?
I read h=1 m=7
